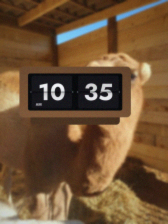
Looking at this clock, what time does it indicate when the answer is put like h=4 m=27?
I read h=10 m=35
